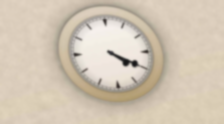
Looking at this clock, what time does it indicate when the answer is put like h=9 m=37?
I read h=4 m=20
